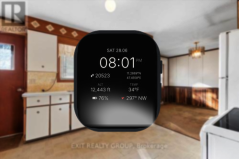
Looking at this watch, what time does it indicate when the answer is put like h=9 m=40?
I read h=8 m=1
